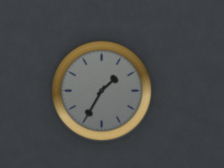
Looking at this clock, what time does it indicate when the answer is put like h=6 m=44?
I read h=1 m=35
